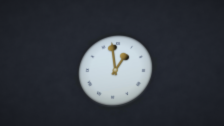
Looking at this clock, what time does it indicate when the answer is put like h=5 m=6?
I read h=12 m=58
